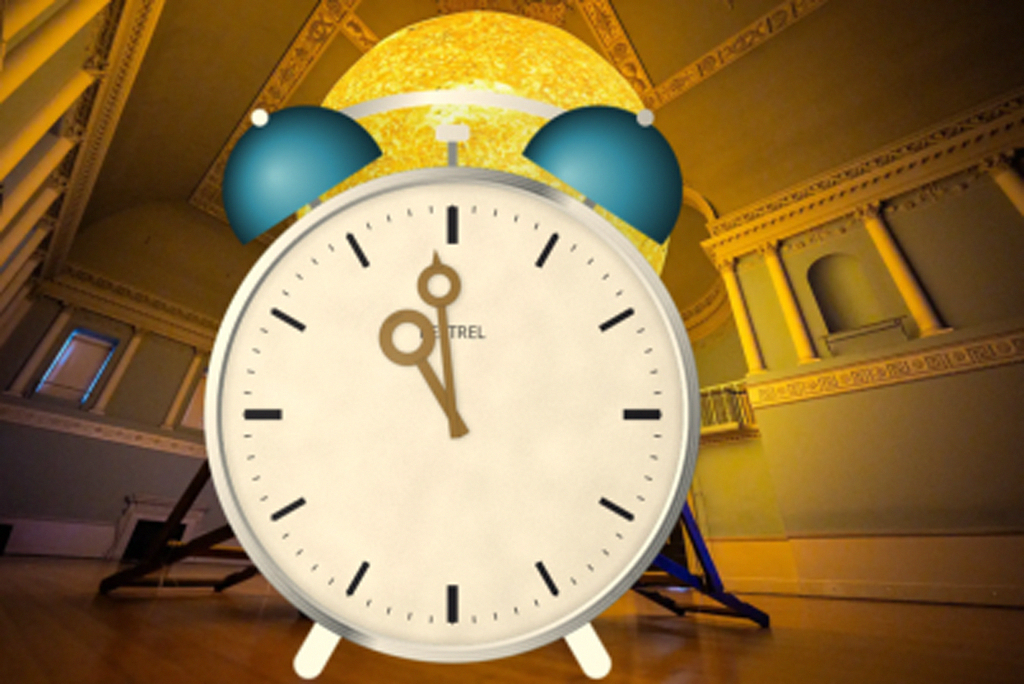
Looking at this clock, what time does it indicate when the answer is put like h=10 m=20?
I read h=10 m=59
